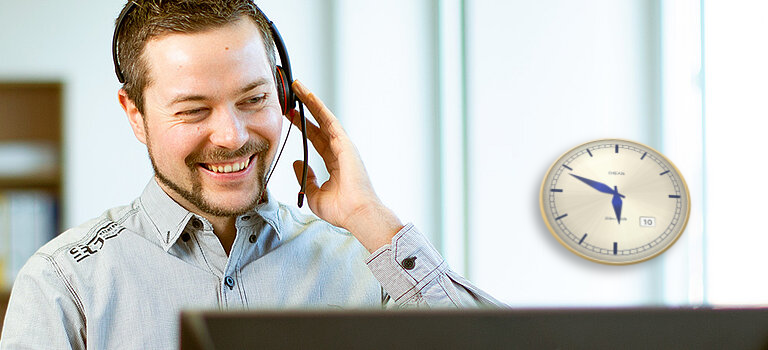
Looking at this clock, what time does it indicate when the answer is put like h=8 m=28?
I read h=5 m=49
